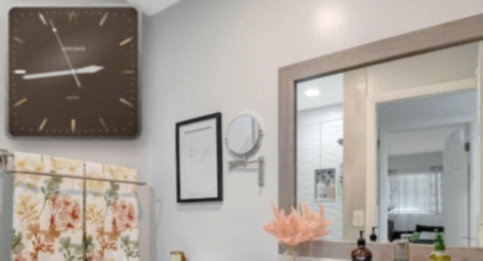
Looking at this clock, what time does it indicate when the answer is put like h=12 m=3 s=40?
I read h=2 m=43 s=56
